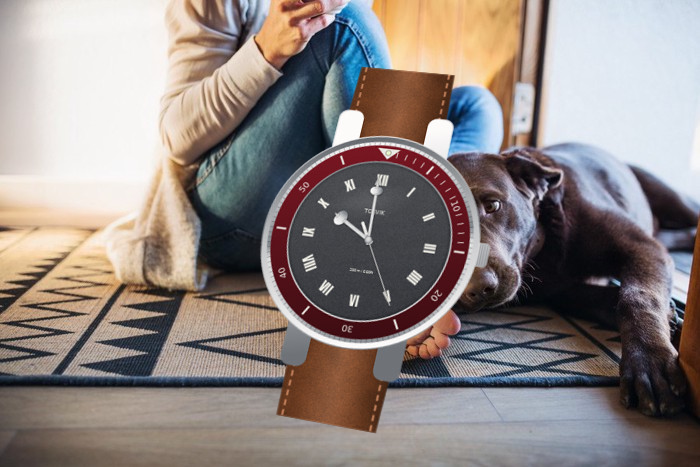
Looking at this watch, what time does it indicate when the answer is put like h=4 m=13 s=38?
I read h=9 m=59 s=25
